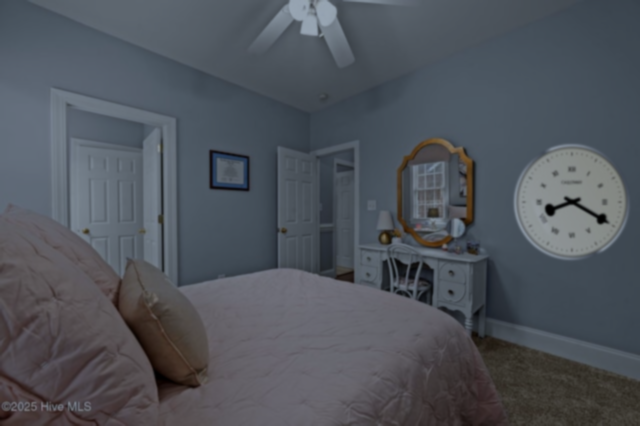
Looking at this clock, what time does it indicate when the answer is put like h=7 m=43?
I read h=8 m=20
